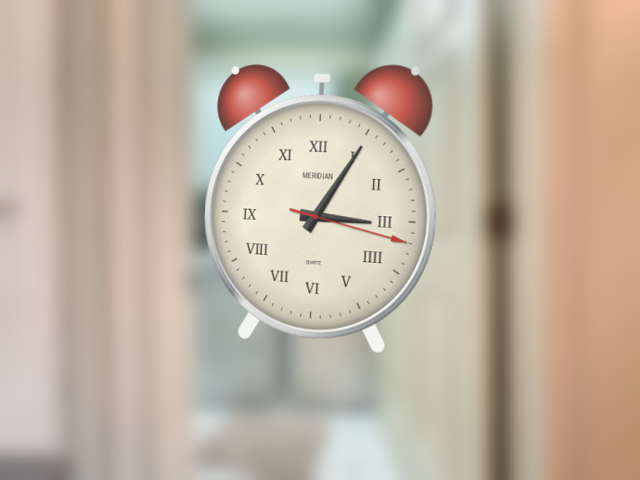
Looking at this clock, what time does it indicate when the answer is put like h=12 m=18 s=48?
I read h=3 m=5 s=17
